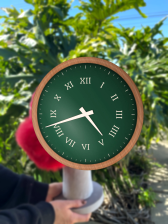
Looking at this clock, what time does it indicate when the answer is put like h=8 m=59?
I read h=4 m=42
